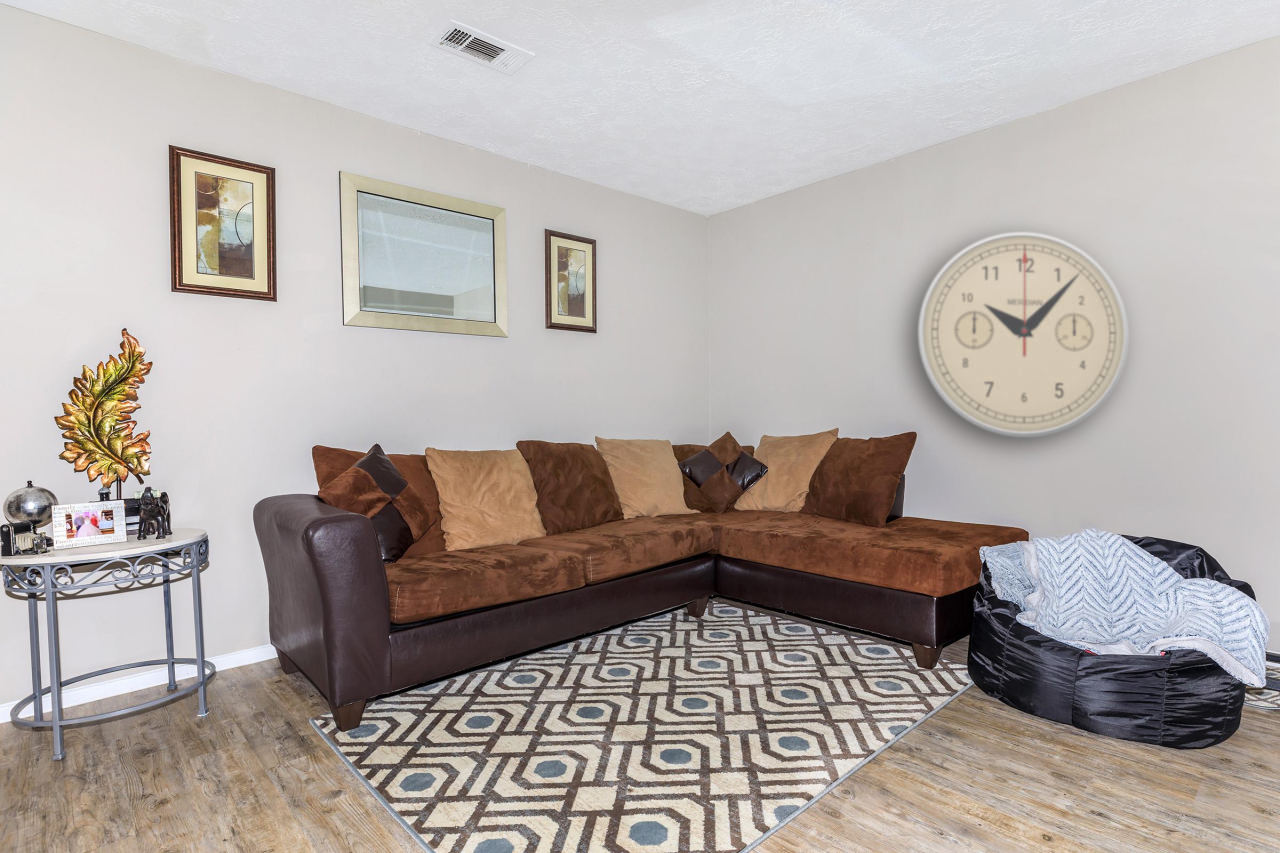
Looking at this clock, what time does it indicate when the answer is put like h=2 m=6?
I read h=10 m=7
